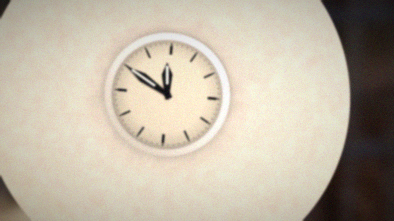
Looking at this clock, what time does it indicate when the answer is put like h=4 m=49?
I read h=11 m=50
